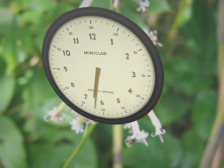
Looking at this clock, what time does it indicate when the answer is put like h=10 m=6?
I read h=6 m=32
